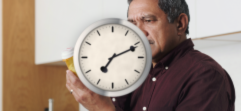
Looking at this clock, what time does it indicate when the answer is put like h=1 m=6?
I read h=7 m=11
